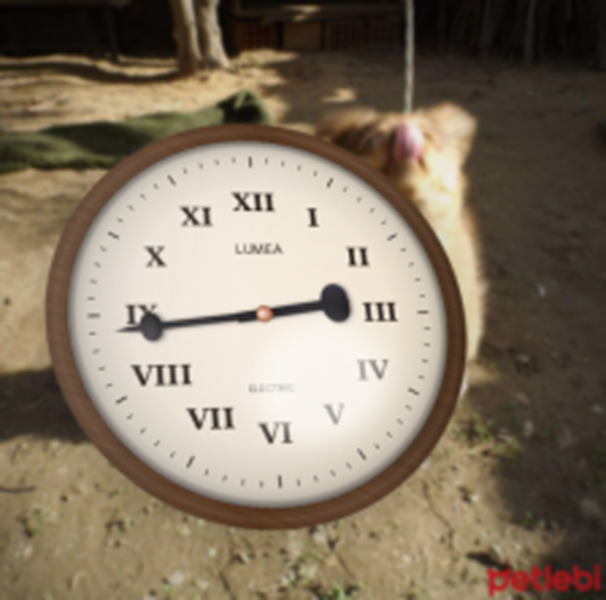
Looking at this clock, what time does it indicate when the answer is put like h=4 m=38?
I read h=2 m=44
